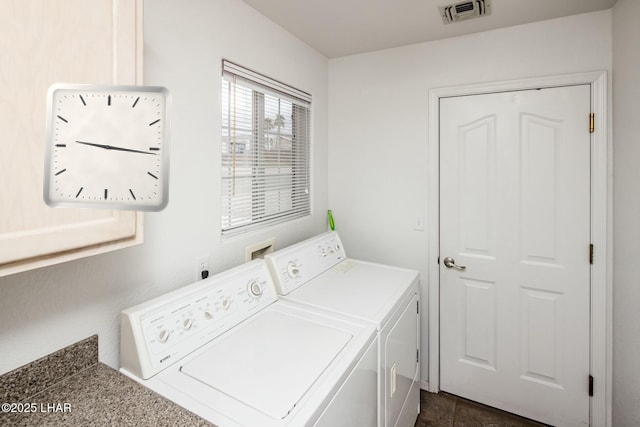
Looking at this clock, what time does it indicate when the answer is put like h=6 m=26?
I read h=9 m=16
